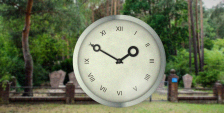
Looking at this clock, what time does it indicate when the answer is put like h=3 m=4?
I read h=1 m=50
